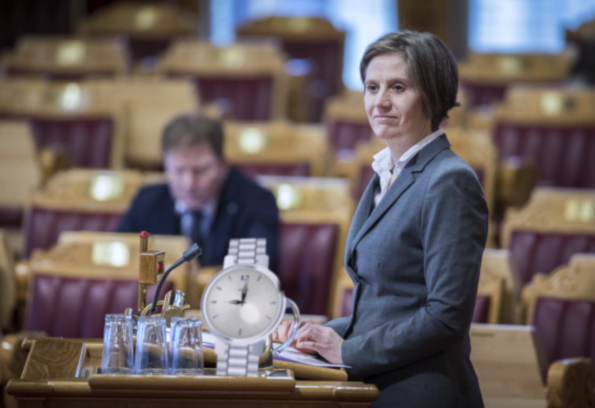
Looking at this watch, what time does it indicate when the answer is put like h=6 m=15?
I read h=9 m=1
